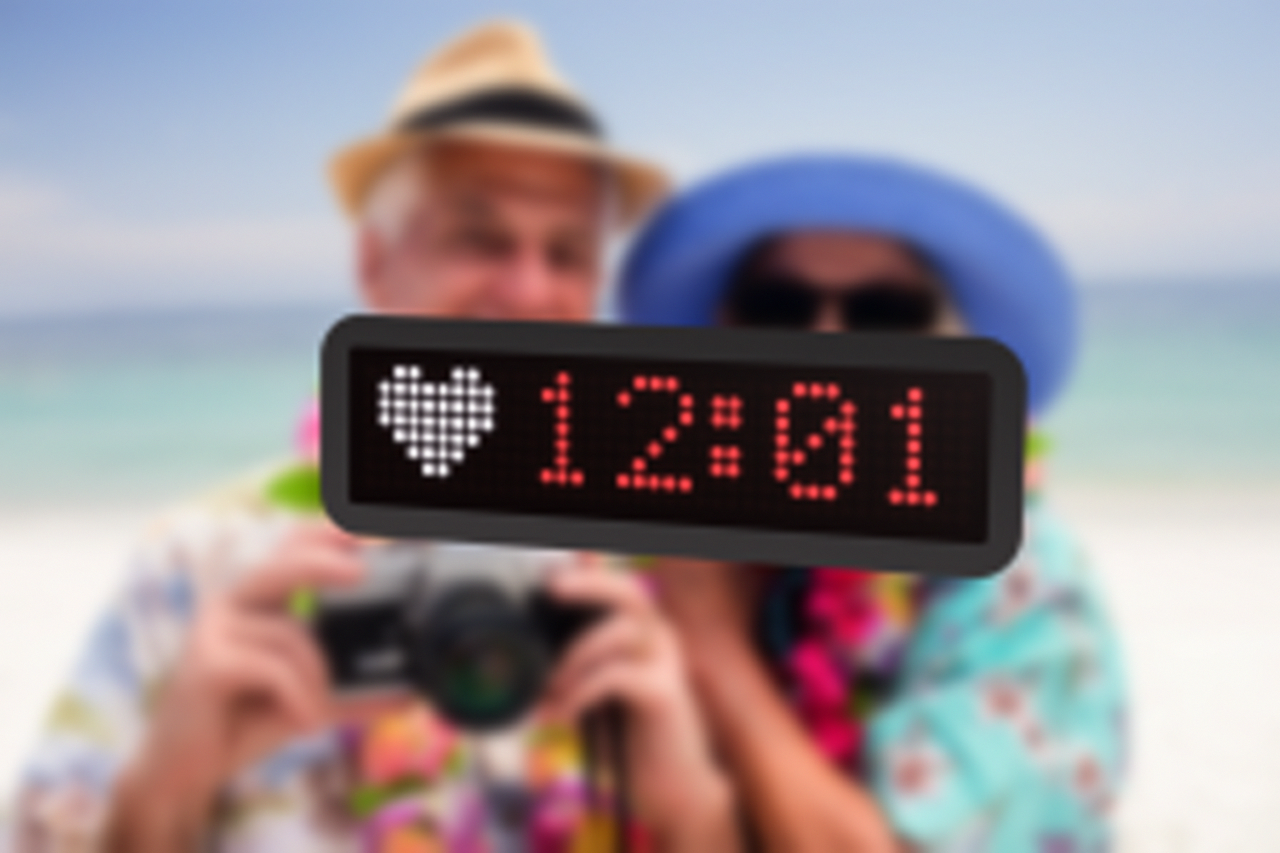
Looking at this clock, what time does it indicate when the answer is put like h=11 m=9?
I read h=12 m=1
